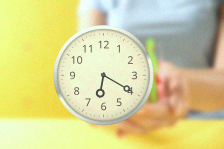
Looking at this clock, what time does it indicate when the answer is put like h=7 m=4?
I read h=6 m=20
